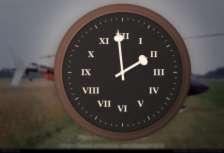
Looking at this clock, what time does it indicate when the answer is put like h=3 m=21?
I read h=1 m=59
